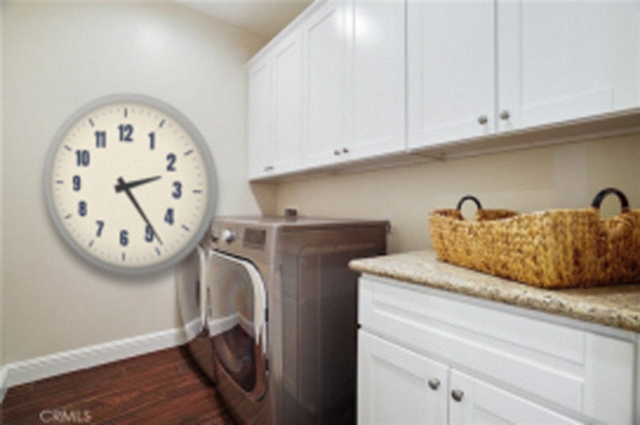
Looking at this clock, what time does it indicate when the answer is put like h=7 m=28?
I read h=2 m=24
